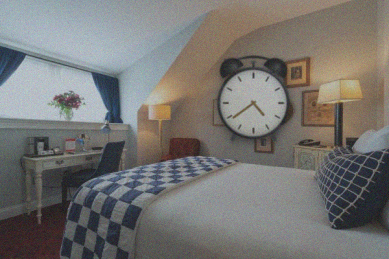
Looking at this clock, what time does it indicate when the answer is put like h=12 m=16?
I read h=4 m=39
